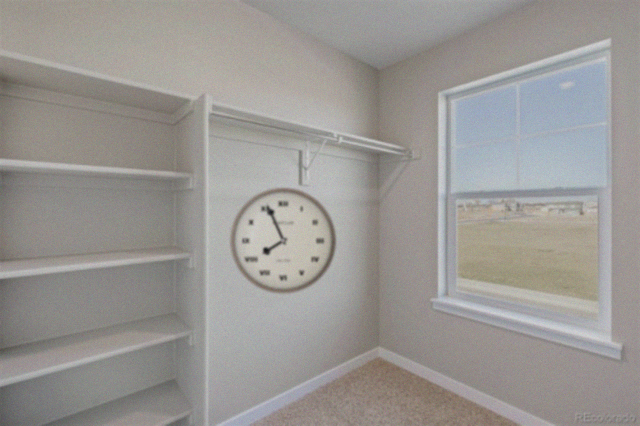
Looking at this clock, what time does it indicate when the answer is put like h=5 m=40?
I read h=7 m=56
